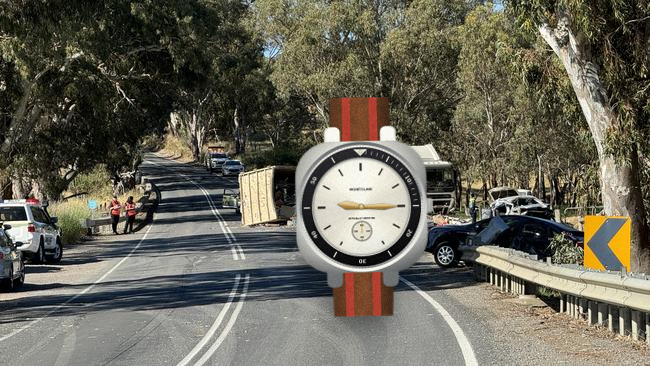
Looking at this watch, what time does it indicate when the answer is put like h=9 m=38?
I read h=9 m=15
